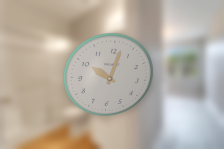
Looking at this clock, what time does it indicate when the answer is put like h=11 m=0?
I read h=10 m=2
